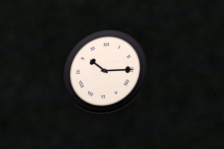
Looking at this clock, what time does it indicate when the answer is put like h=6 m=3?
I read h=10 m=15
